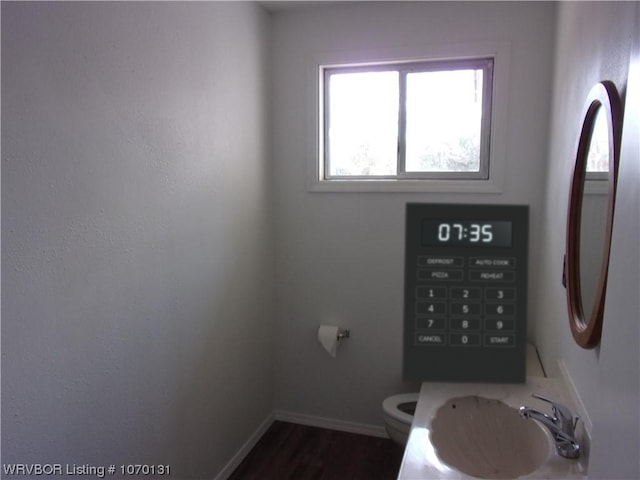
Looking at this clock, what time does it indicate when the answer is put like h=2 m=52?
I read h=7 m=35
